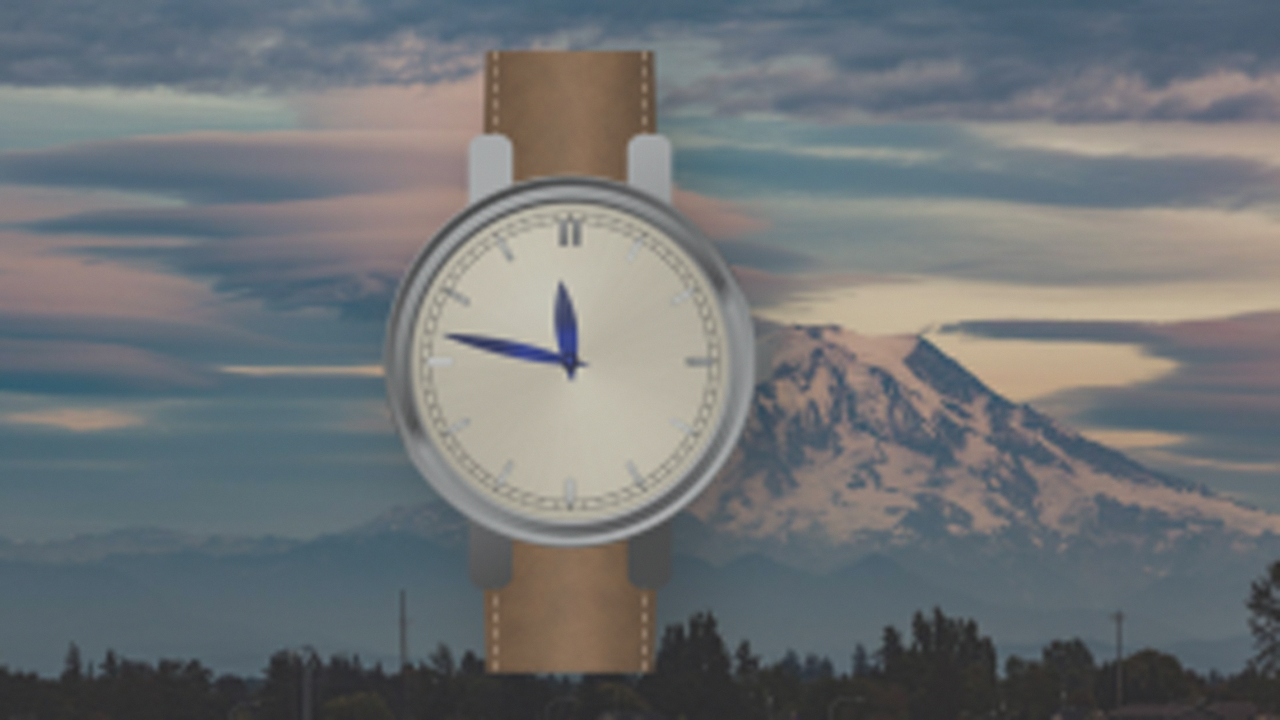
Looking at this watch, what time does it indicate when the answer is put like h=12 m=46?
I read h=11 m=47
